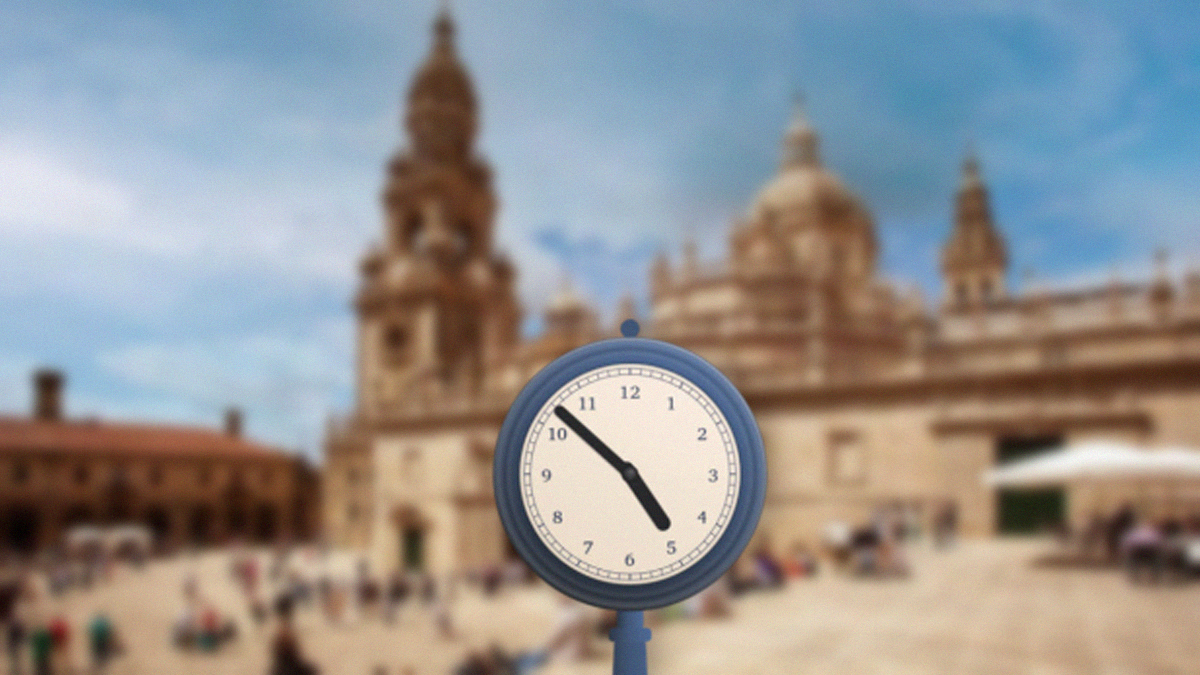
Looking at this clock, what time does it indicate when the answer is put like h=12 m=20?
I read h=4 m=52
